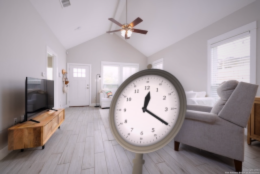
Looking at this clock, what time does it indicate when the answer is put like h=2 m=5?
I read h=12 m=20
